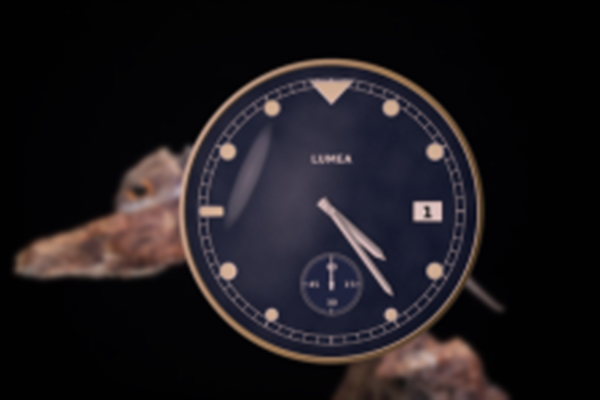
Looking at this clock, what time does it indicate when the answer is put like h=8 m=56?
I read h=4 m=24
